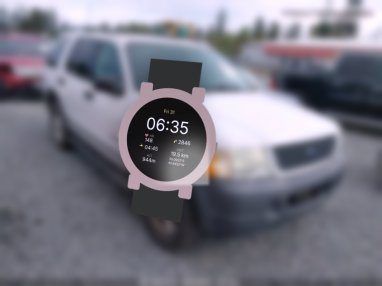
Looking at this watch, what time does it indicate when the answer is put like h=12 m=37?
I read h=6 m=35
